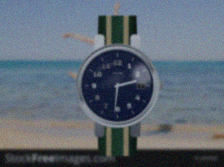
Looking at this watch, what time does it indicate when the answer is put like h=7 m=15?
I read h=2 m=31
